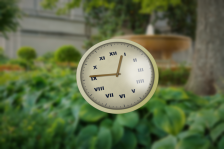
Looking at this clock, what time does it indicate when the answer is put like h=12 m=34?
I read h=12 m=46
